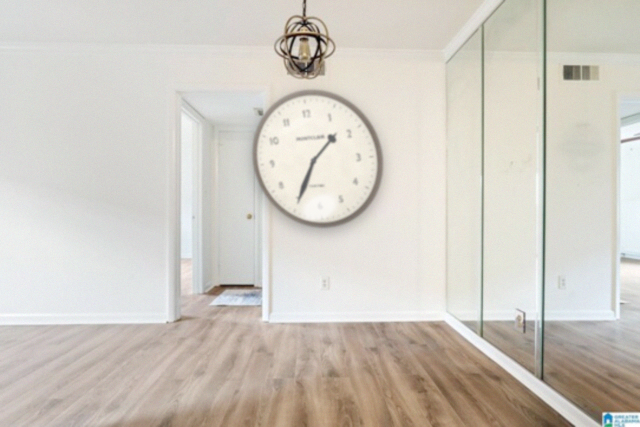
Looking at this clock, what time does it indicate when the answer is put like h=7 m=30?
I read h=1 m=35
